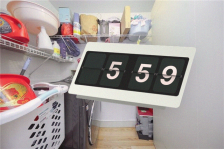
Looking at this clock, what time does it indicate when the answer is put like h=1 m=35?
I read h=5 m=59
